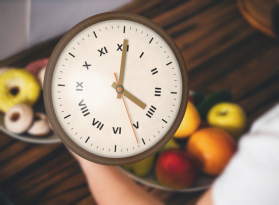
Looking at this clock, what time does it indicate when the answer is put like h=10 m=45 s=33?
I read h=4 m=0 s=26
